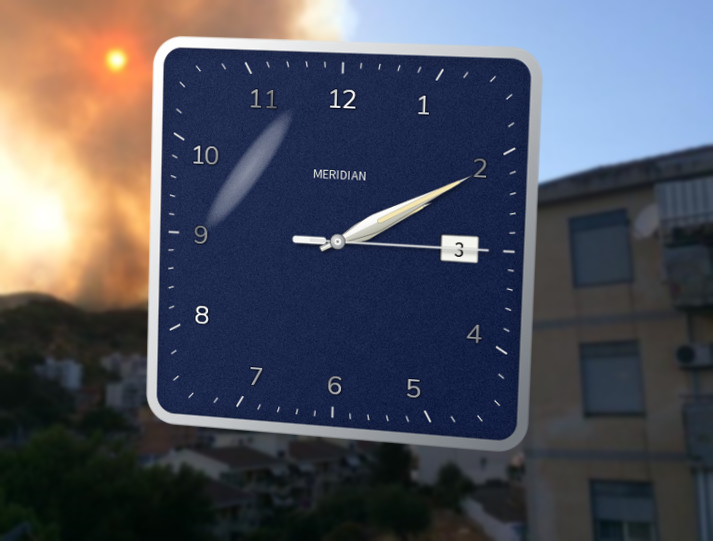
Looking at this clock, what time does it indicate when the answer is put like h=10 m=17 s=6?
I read h=2 m=10 s=15
